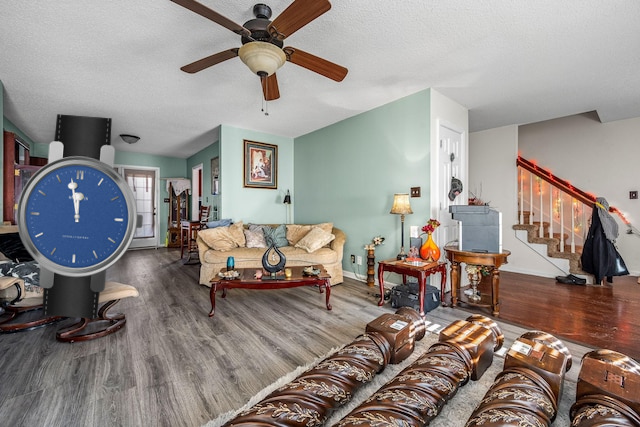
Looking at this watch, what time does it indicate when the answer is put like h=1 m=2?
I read h=11 m=58
